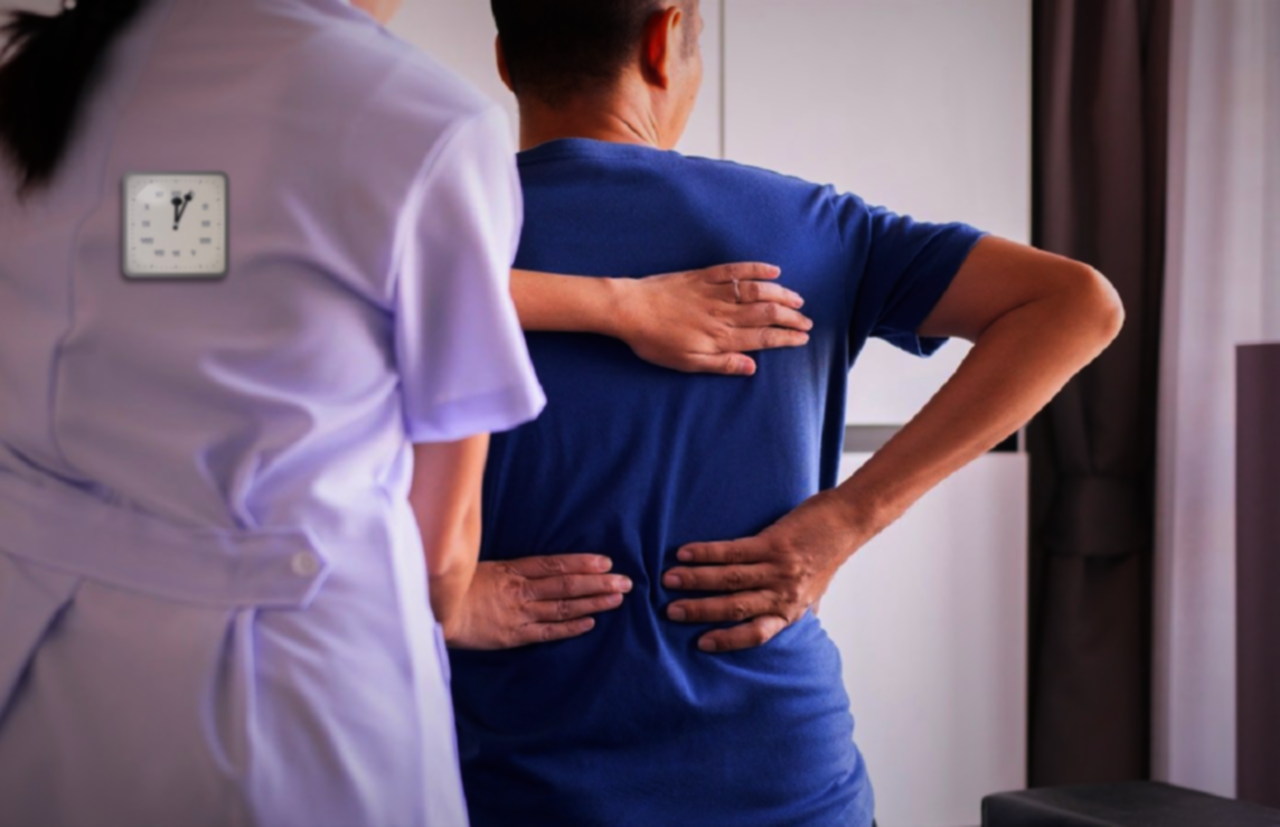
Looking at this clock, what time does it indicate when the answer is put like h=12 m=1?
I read h=12 m=4
